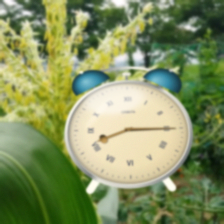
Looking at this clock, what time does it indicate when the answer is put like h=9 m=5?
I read h=8 m=15
